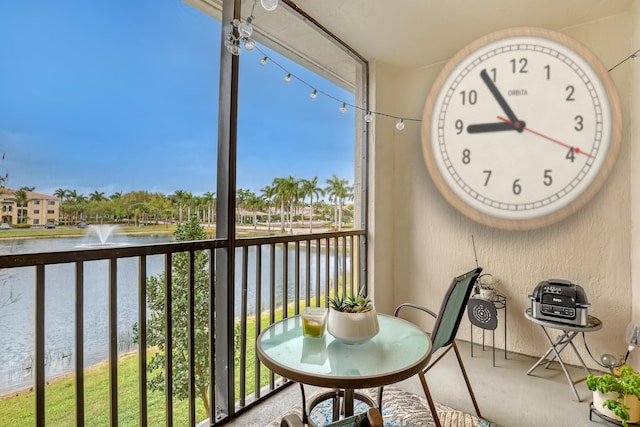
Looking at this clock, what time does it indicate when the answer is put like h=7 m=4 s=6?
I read h=8 m=54 s=19
